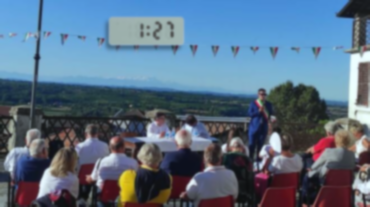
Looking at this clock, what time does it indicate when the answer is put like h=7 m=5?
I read h=1 m=27
